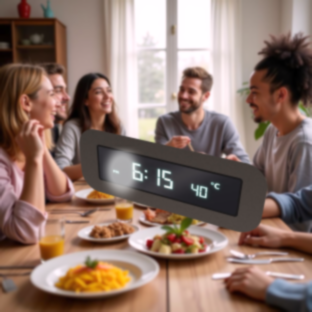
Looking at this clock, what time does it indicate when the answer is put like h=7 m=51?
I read h=6 m=15
